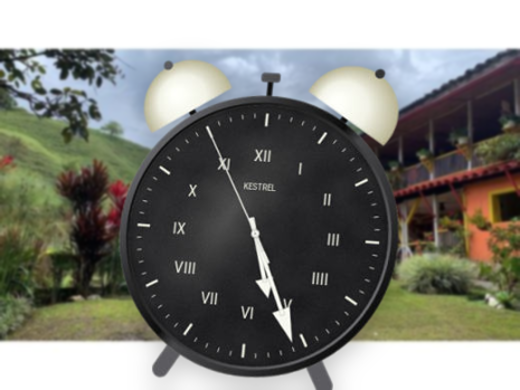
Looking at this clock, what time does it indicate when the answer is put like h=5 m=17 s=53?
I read h=5 m=25 s=55
